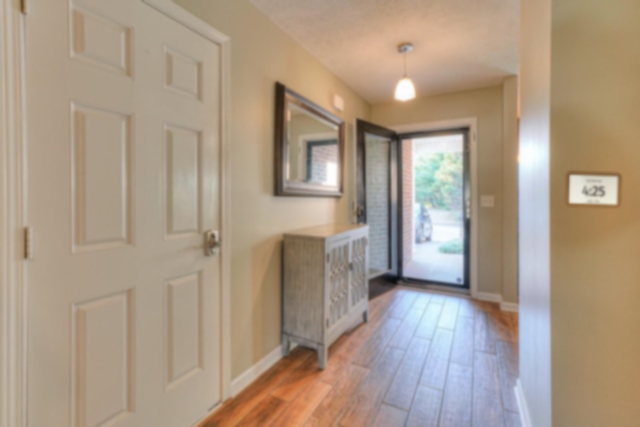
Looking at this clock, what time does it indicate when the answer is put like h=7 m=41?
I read h=4 m=25
